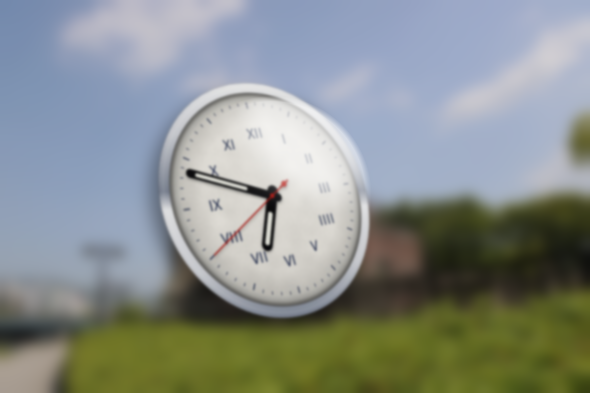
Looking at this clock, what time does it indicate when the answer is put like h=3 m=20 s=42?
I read h=6 m=48 s=40
